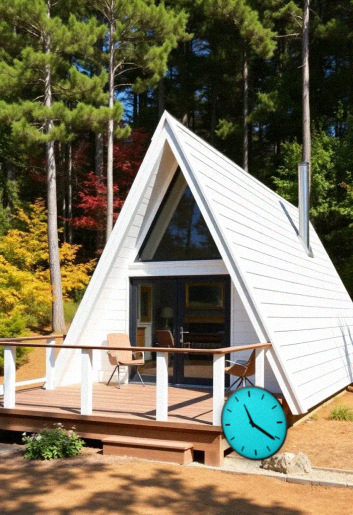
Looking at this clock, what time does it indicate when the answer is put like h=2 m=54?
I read h=11 m=21
